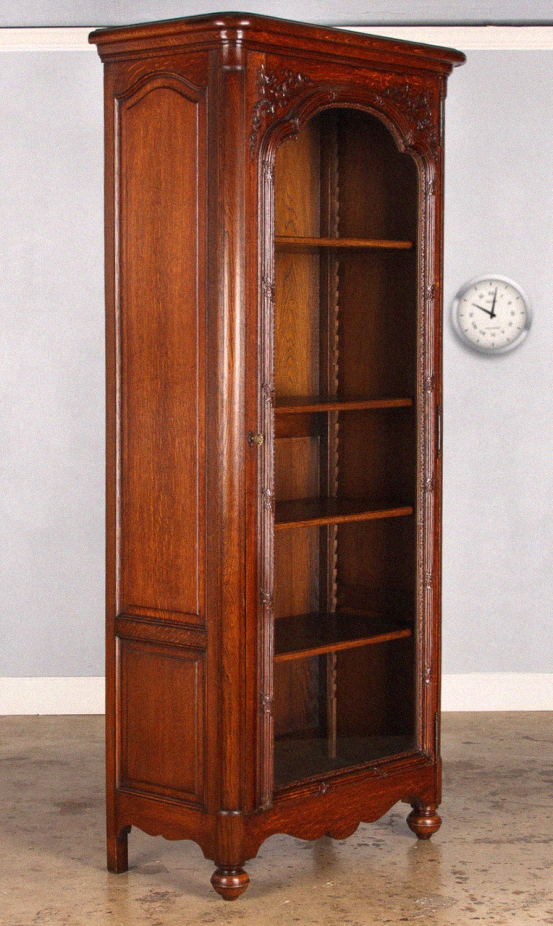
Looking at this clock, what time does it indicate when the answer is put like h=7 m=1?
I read h=10 m=2
